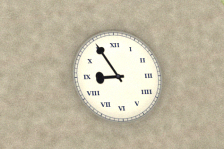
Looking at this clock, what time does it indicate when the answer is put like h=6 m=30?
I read h=8 m=55
